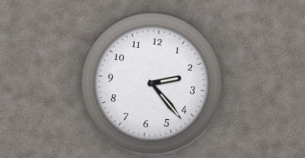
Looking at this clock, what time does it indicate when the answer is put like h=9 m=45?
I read h=2 m=22
